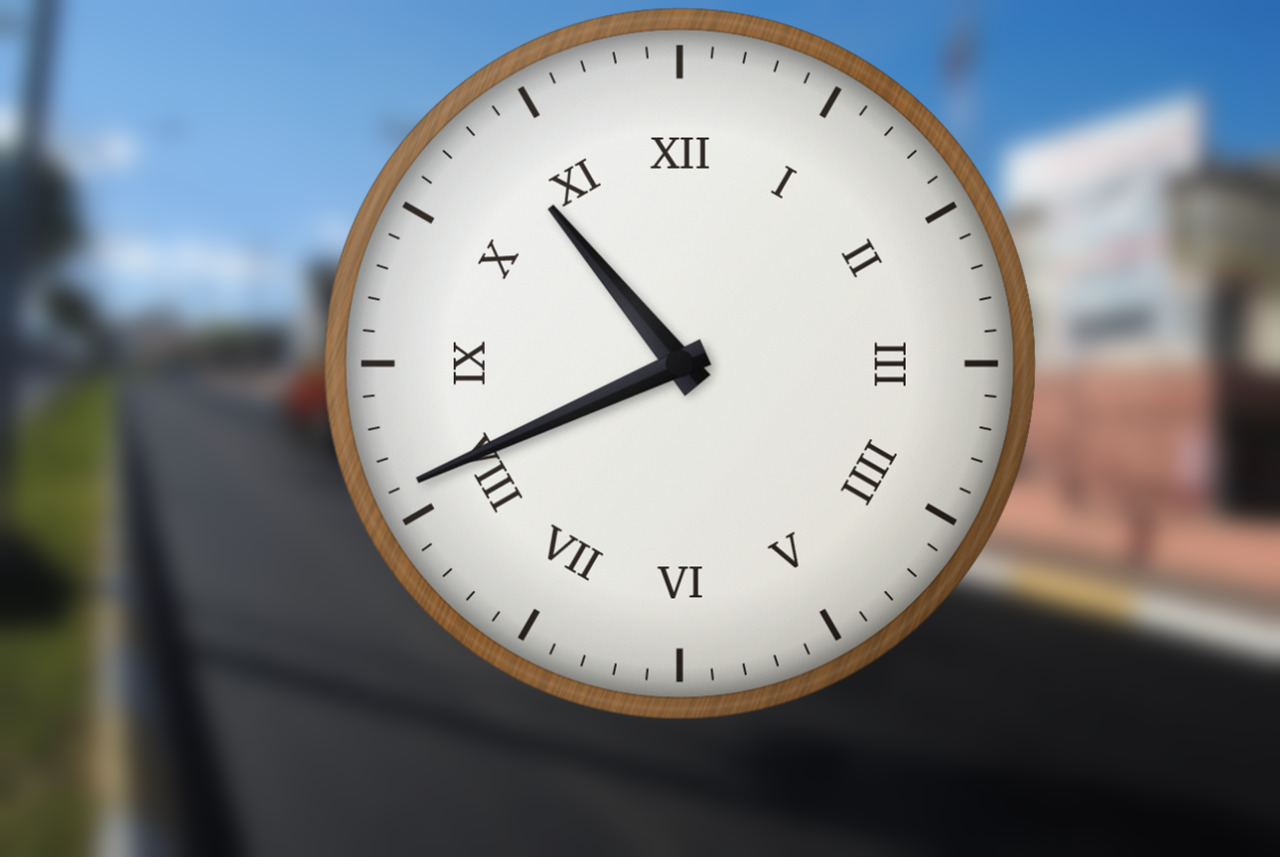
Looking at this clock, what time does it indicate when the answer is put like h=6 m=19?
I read h=10 m=41
